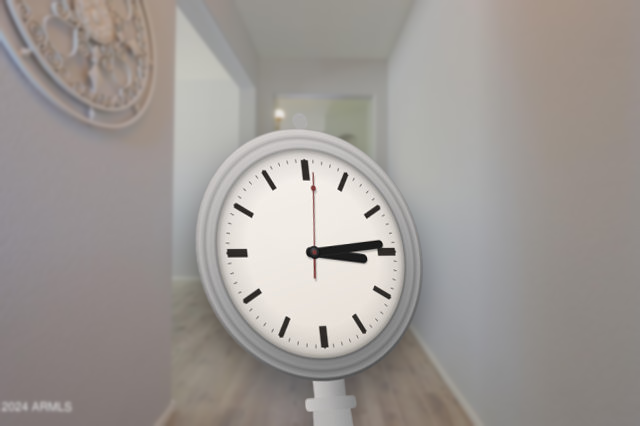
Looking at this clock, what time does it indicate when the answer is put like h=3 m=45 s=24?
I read h=3 m=14 s=1
